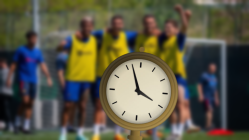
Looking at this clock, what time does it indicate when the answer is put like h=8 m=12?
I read h=3 m=57
